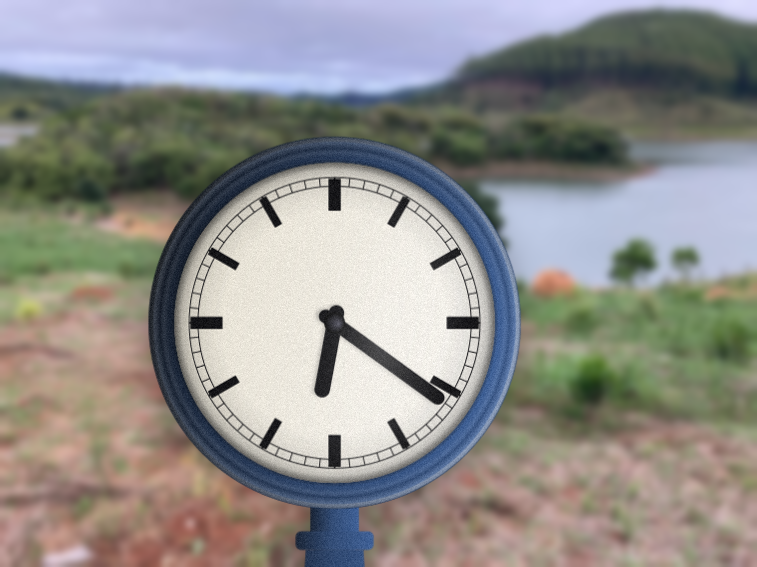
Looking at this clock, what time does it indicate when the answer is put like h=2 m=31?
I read h=6 m=21
